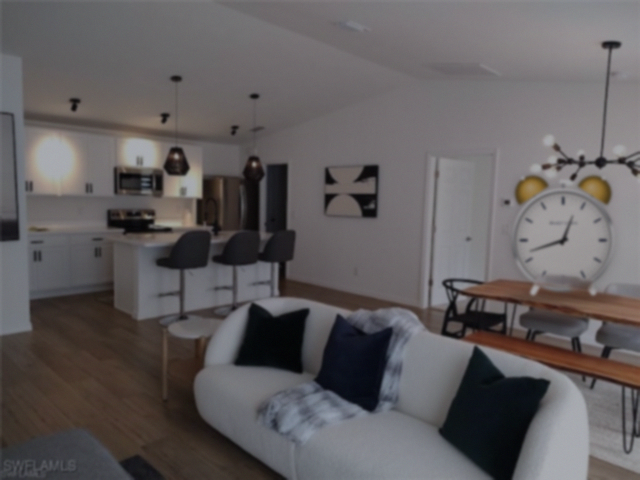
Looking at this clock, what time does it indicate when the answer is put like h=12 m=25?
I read h=12 m=42
